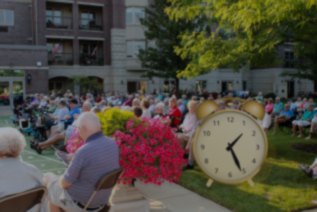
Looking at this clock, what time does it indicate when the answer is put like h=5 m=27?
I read h=1 m=26
